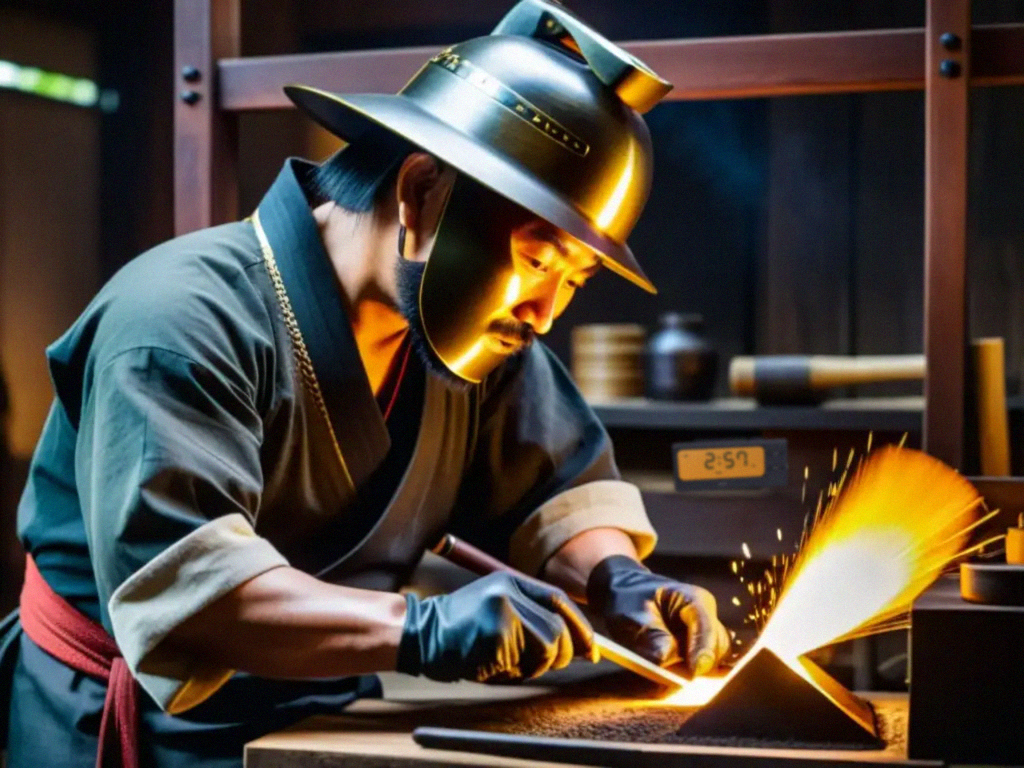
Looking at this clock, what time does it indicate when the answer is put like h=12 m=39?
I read h=2 m=57
